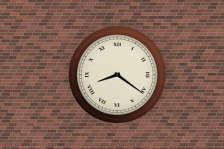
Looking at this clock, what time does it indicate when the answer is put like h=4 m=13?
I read h=8 m=21
